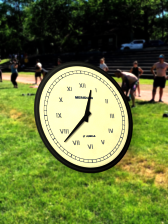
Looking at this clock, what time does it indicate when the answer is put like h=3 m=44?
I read h=12 m=38
